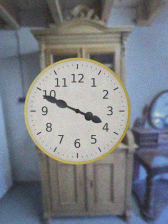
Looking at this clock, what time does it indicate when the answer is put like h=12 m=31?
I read h=3 m=49
